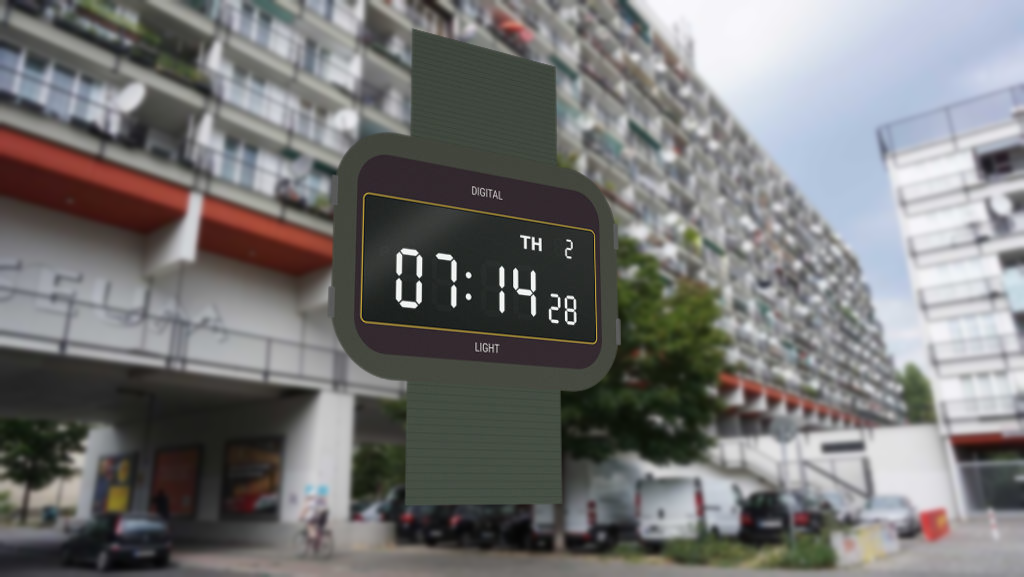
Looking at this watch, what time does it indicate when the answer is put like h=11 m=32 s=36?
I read h=7 m=14 s=28
